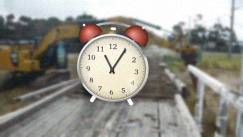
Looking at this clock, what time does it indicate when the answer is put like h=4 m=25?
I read h=11 m=5
